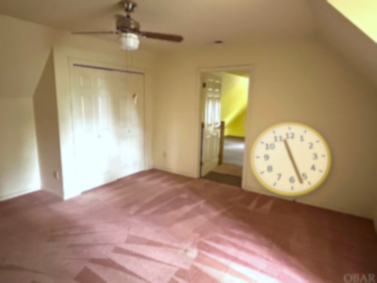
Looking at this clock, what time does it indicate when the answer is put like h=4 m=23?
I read h=11 m=27
